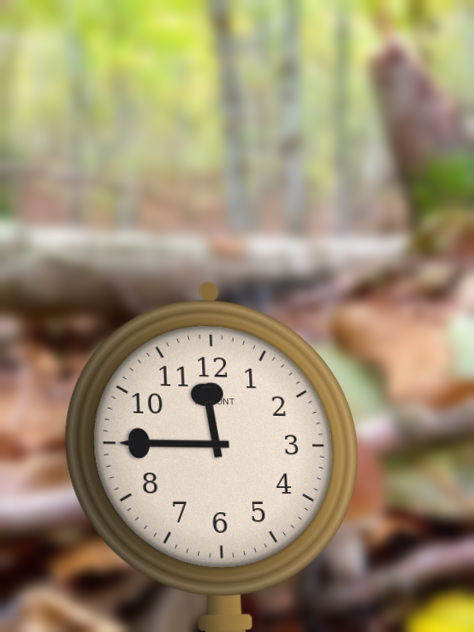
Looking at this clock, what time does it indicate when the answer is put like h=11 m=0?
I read h=11 m=45
